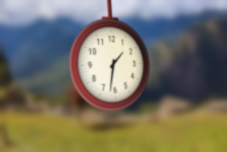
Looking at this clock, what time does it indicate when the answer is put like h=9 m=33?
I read h=1 m=32
